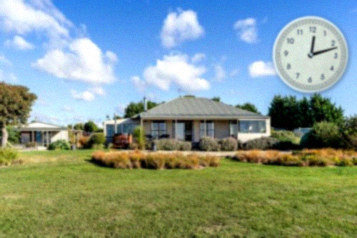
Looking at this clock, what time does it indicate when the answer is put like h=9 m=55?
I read h=12 m=12
